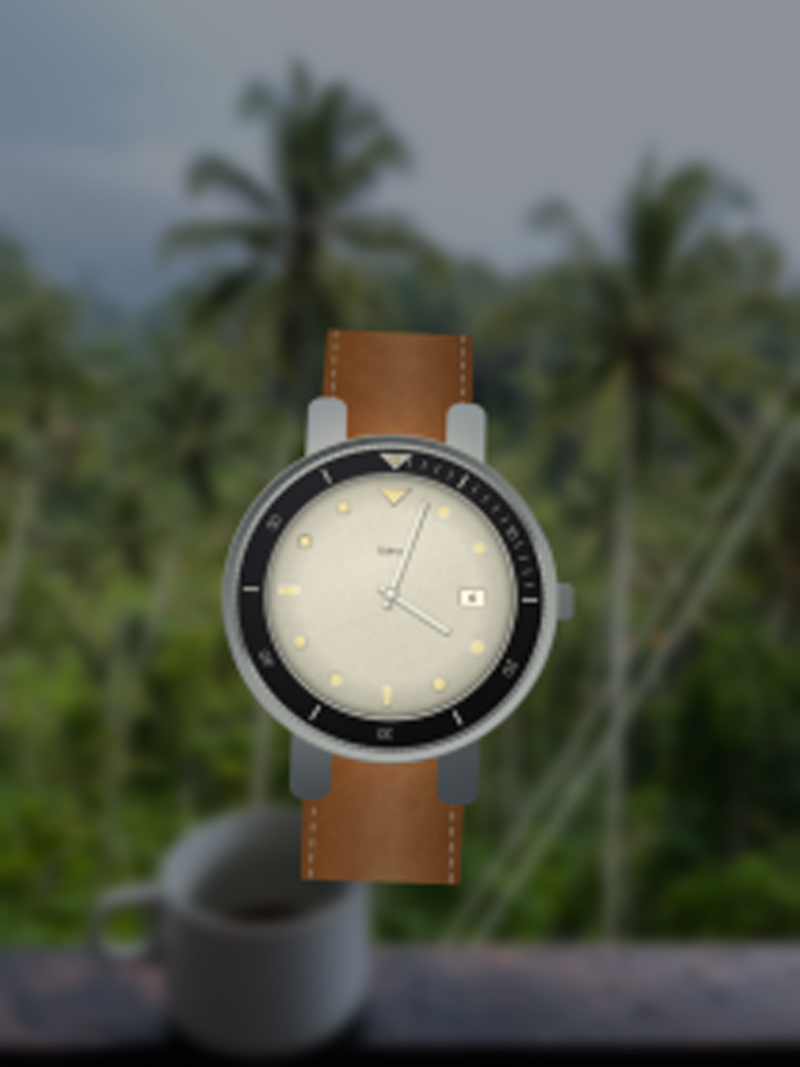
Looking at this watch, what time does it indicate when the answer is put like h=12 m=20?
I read h=4 m=3
